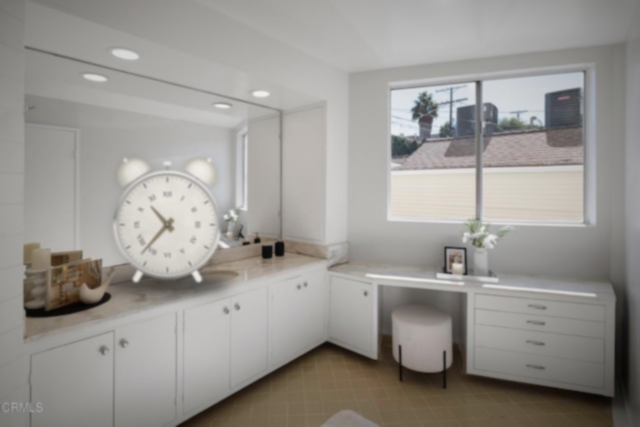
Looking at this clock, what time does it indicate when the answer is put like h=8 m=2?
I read h=10 m=37
